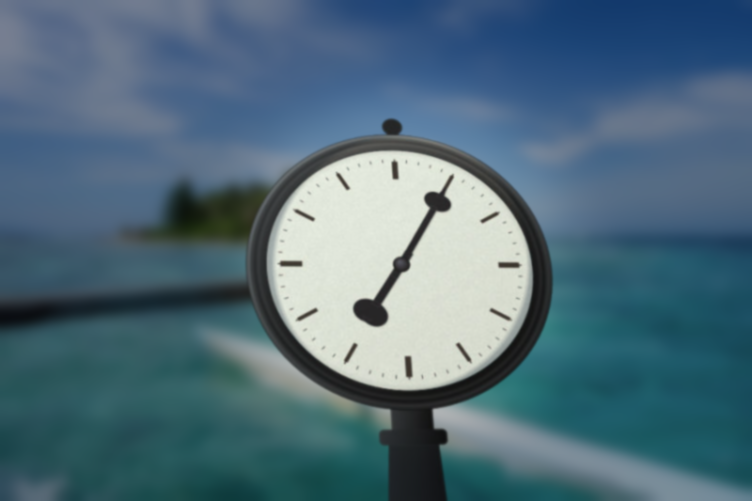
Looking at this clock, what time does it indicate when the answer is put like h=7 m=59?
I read h=7 m=5
